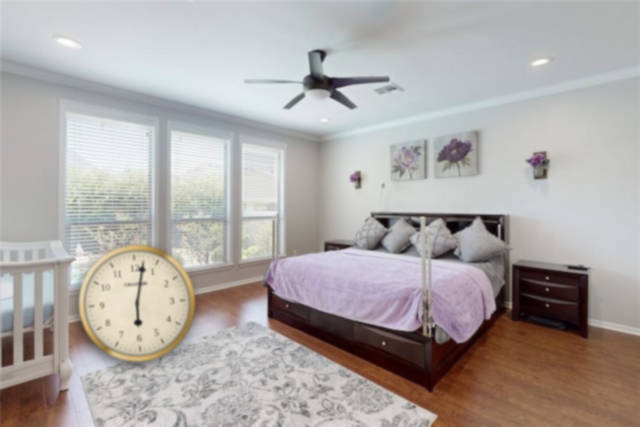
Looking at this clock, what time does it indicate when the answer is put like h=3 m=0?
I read h=6 m=2
